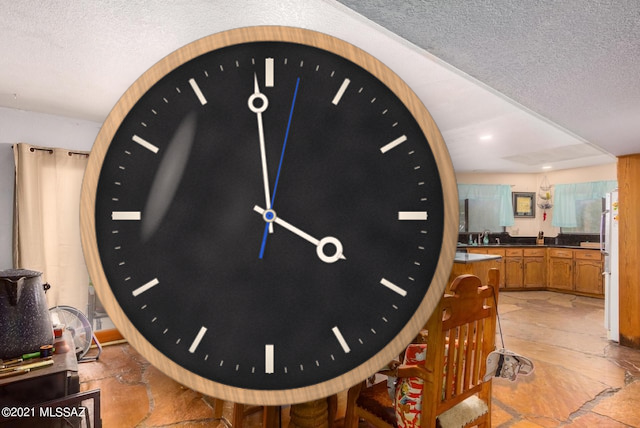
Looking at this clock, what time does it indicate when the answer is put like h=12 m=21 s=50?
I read h=3 m=59 s=2
